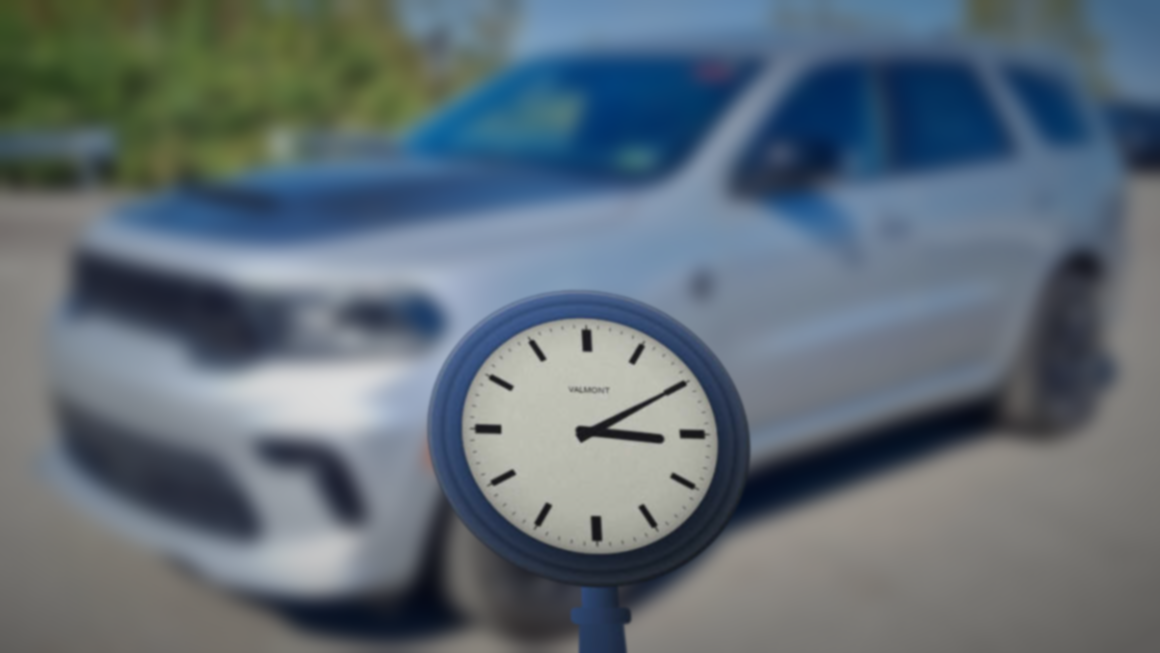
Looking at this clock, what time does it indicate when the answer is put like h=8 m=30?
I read h=3 m=10
